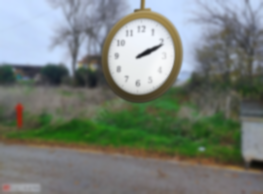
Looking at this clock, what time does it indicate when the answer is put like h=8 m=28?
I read h=2 m=11
